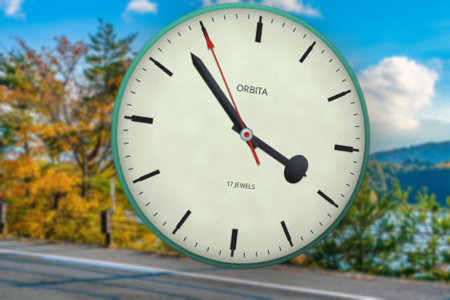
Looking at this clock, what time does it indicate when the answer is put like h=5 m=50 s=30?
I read h=3 m=52 s=55
